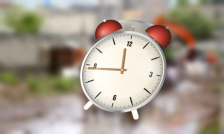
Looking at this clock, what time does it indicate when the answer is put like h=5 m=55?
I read h=11 m=44
